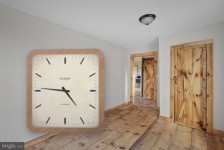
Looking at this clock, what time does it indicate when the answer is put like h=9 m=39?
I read h=4 m=46
